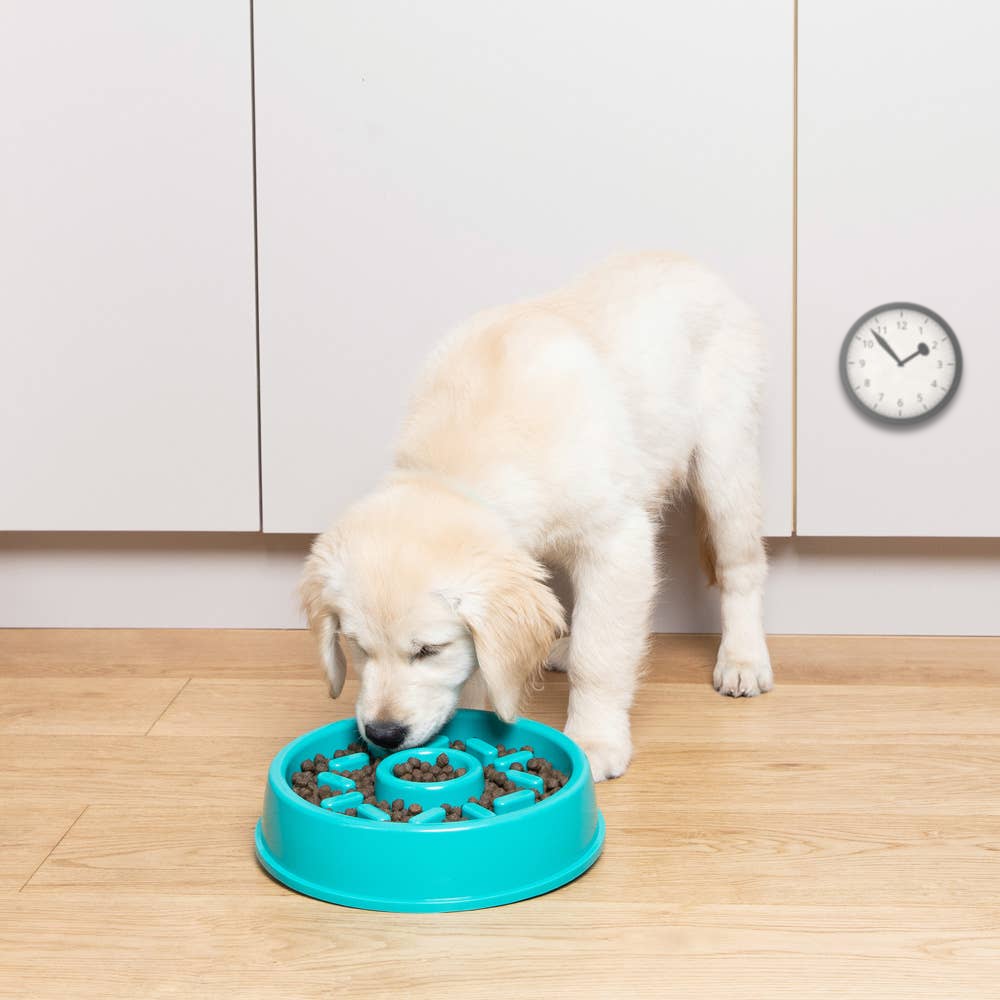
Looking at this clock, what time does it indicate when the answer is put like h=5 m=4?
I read h=1 m=53
